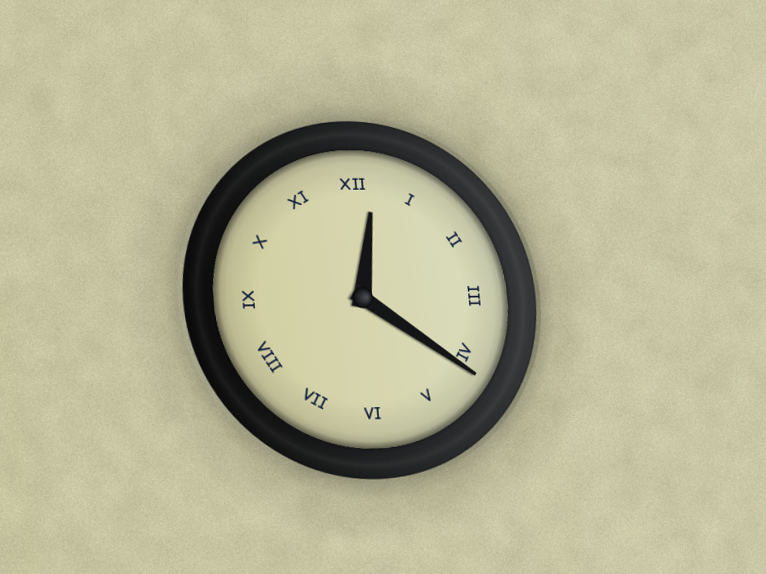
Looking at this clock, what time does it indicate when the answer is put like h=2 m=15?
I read h=12 m=21
